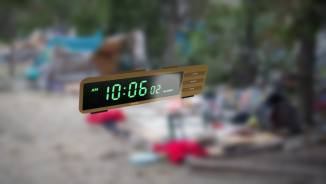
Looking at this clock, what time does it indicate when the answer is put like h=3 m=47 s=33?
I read h=10 m=6 s=2
